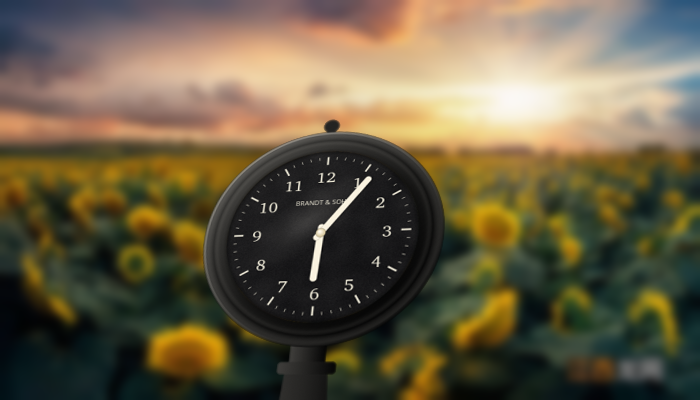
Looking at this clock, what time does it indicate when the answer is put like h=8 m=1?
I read h=6 m=6
